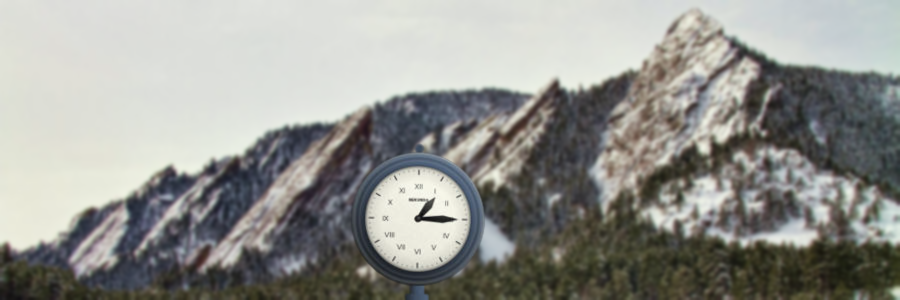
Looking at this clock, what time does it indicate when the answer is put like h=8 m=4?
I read h=1 m=15
